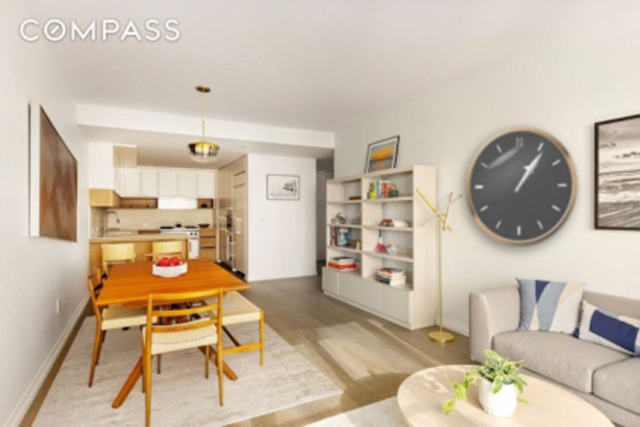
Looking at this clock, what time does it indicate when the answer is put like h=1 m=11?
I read h=1 m=6
